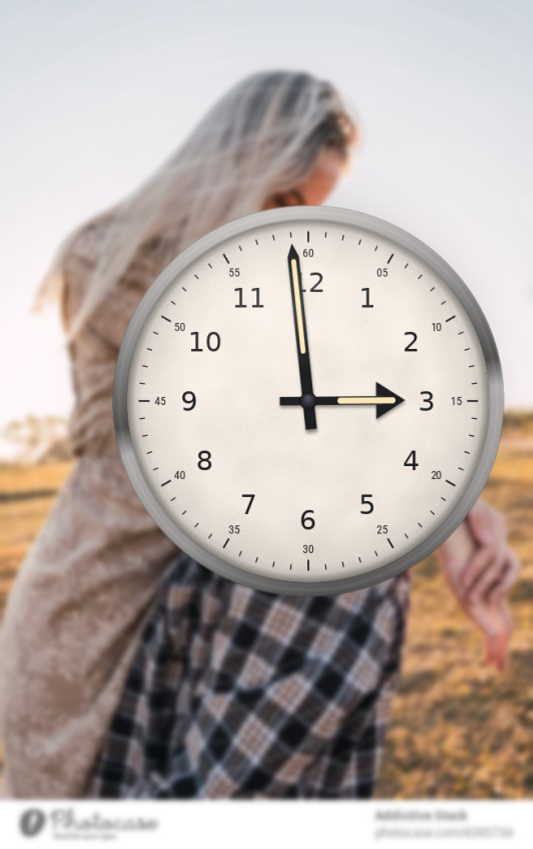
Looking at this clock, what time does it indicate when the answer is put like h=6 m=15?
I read h=2 m=59
